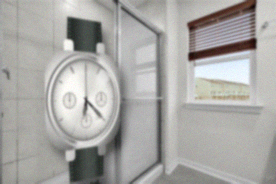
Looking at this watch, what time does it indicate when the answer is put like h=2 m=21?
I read h=6 m=22
